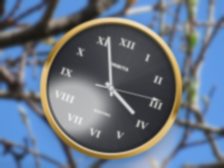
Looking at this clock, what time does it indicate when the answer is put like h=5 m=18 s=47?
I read h=3 m=56 s=14
